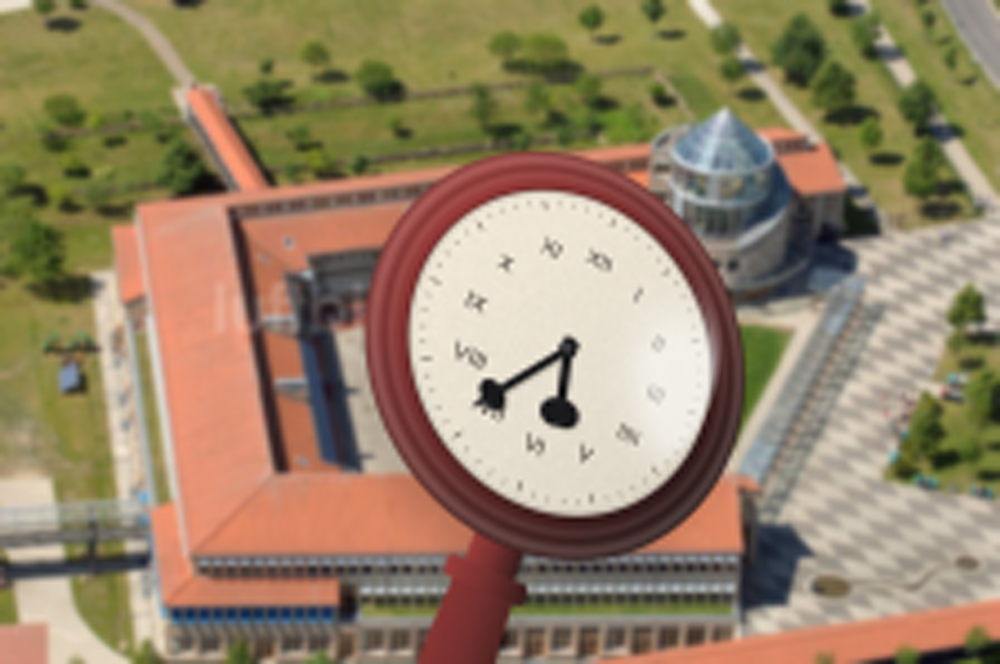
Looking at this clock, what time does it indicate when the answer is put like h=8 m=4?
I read h=5 m=36
